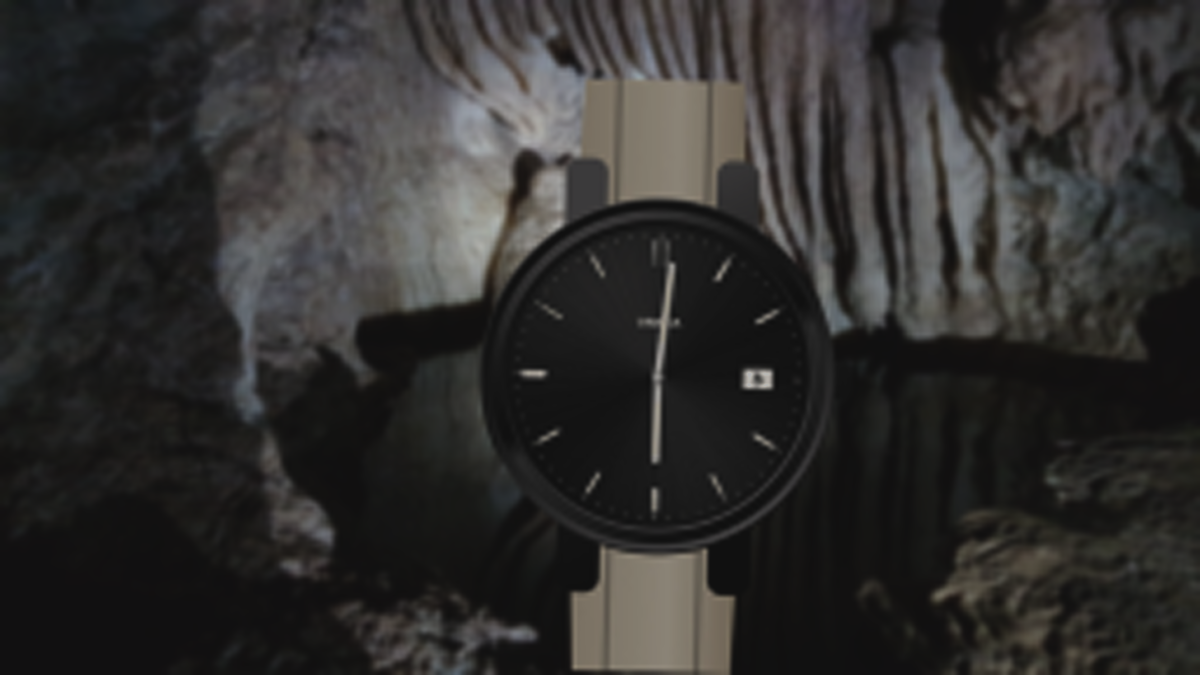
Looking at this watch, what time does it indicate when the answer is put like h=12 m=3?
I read h=6 m=1
